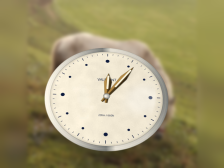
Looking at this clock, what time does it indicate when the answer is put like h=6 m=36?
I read h=12 m=6
